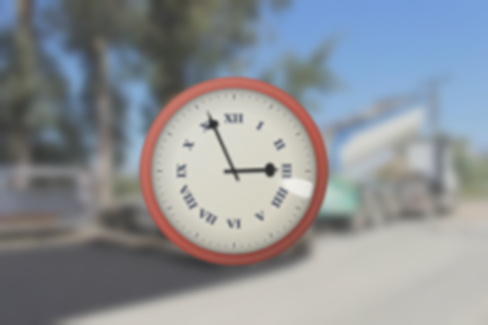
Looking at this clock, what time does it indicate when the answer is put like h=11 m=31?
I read h=2 m=56
